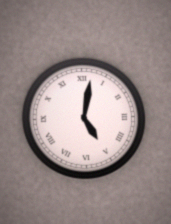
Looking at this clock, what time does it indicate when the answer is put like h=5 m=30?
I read h=5 m=2
